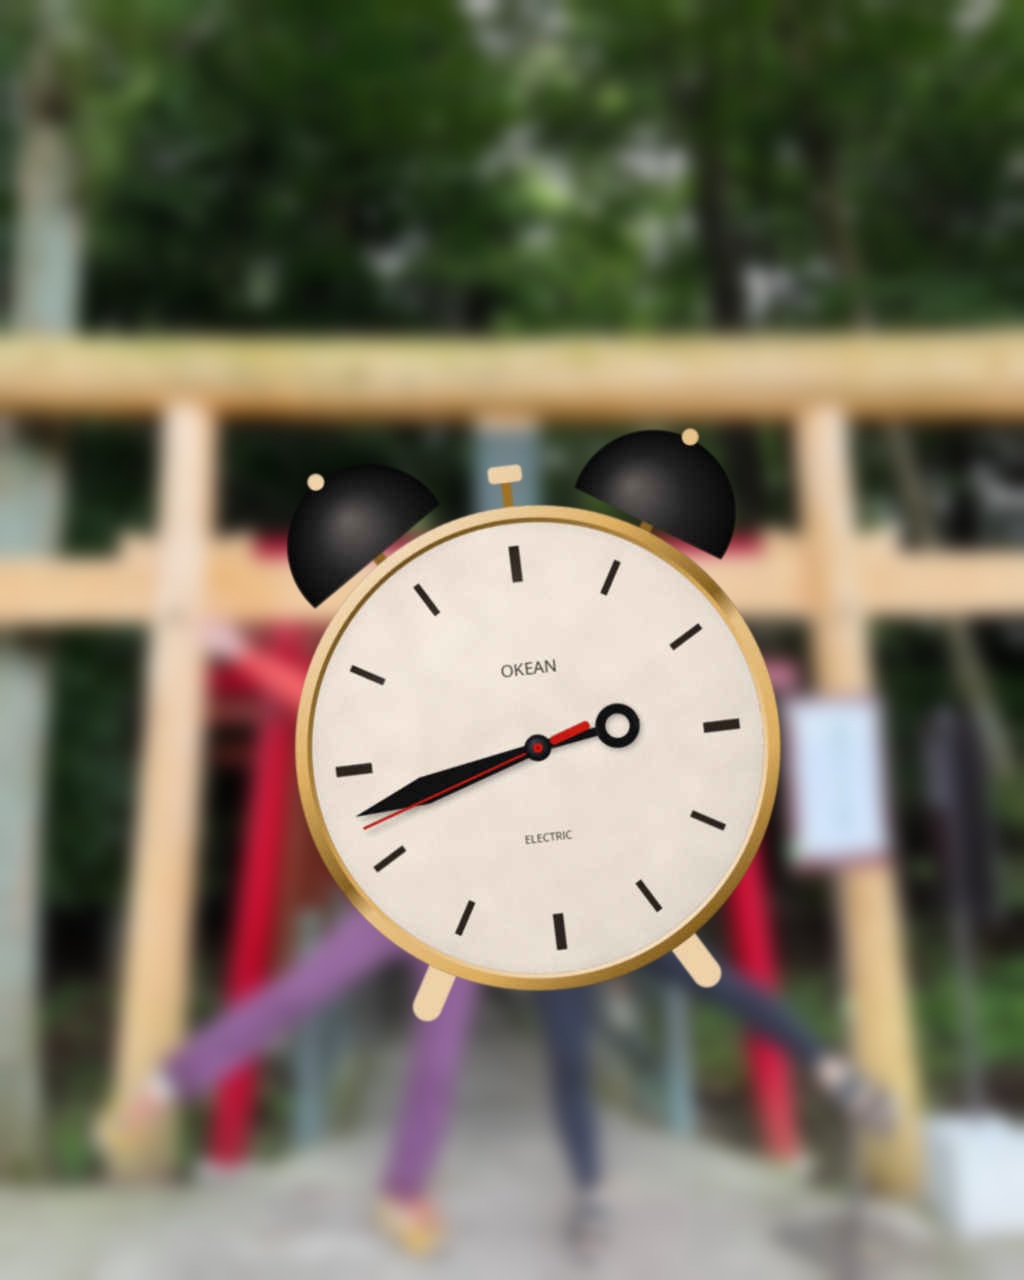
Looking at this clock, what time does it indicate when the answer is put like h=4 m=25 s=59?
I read h=2 m=42 s=42
